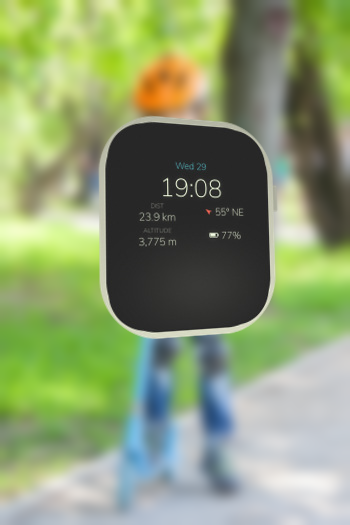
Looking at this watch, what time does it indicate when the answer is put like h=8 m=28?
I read h=19 m=8
